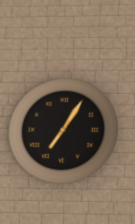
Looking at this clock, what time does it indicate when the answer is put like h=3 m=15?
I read h=7 m=5
